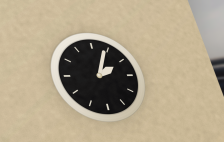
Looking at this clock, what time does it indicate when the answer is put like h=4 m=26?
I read h=2 m=4
